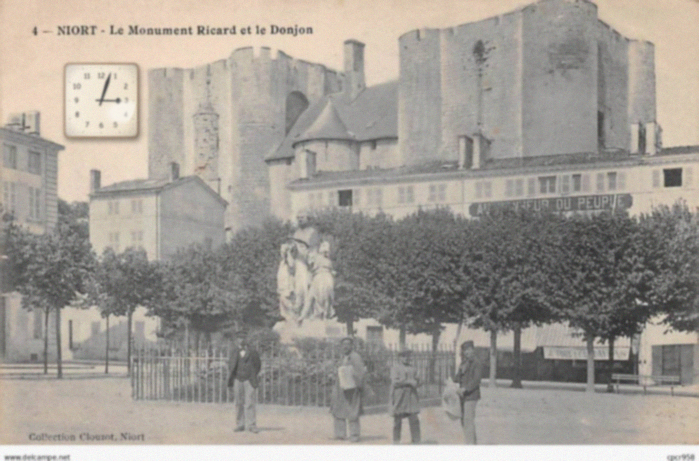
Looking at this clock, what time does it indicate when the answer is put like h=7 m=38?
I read h=3 m=3
